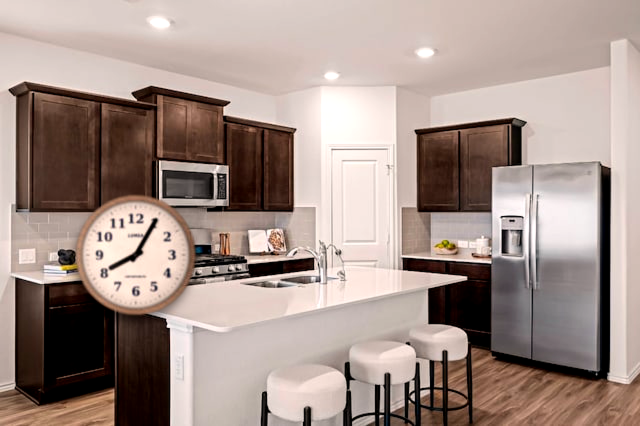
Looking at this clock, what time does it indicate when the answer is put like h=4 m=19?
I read h=8 m=5
